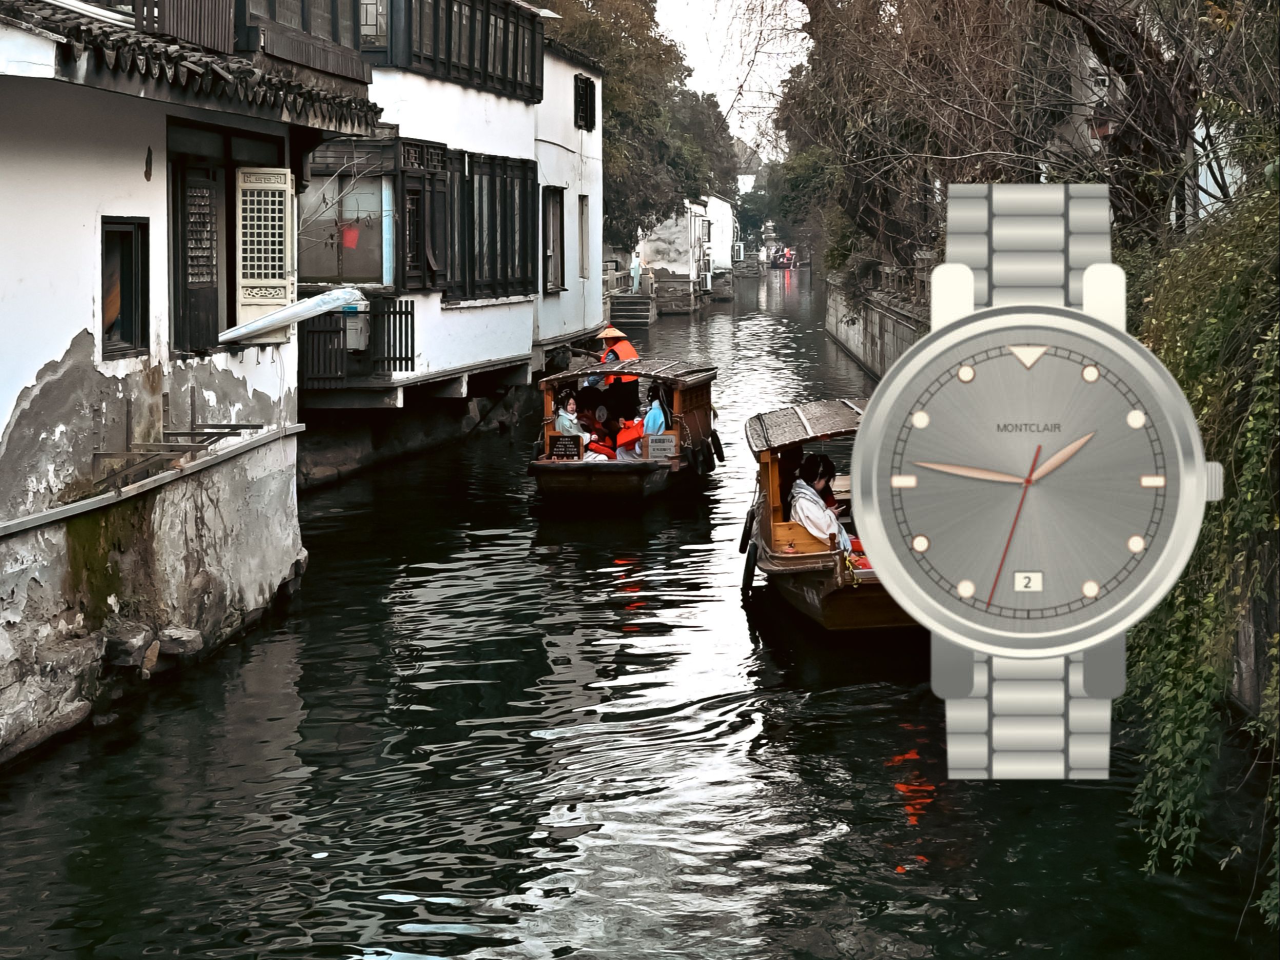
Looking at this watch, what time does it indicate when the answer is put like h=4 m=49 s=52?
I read h=1 m=46 s=33
